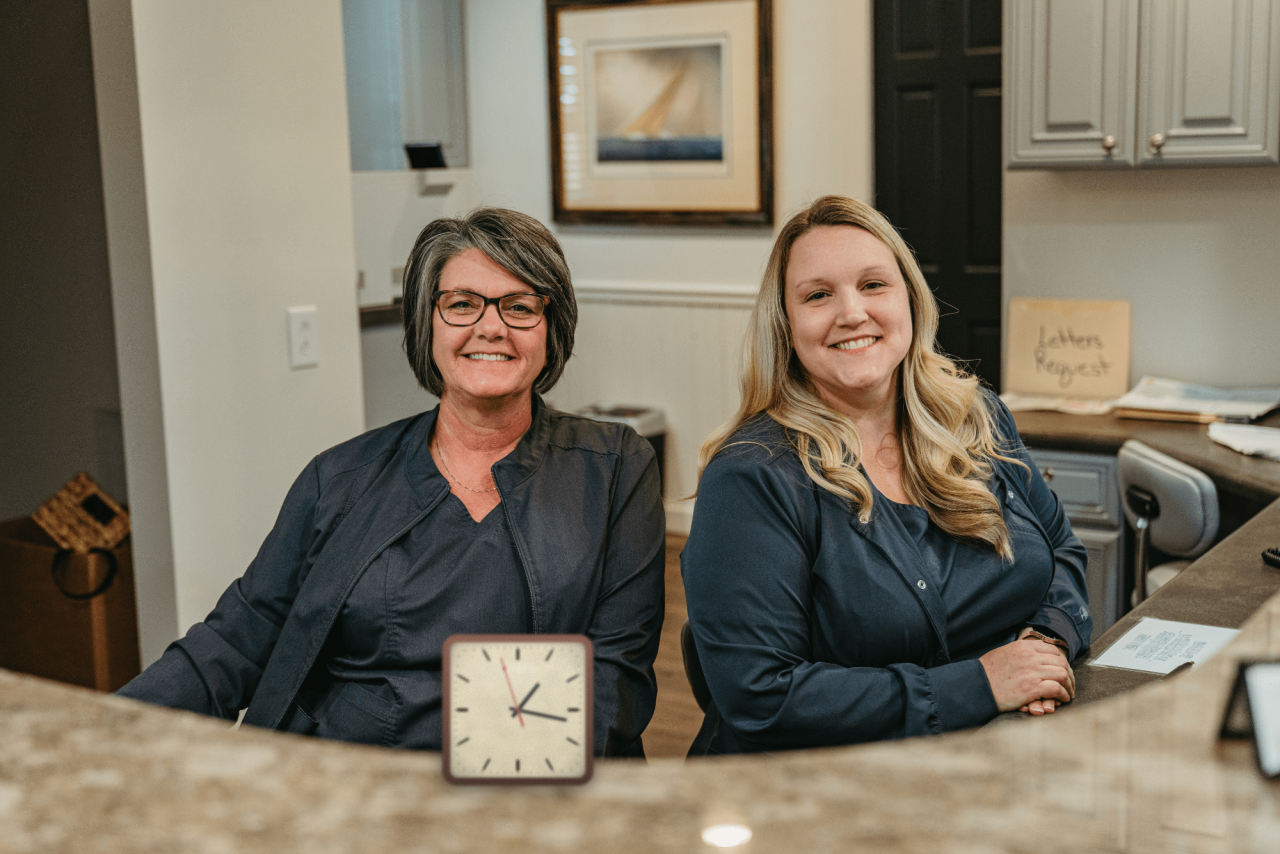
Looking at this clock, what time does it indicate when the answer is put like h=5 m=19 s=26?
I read h=1 m=16 s=57
